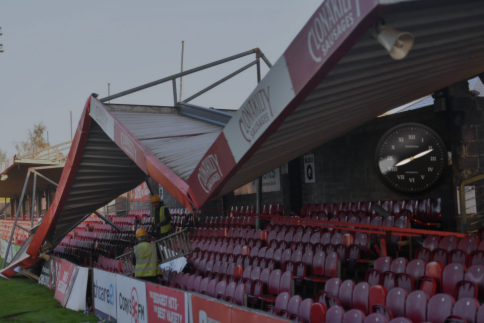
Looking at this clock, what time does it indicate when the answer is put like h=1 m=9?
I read h=8 m=11
